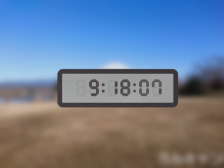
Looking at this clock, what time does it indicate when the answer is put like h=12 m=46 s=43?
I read h=9 m=18 s=7
